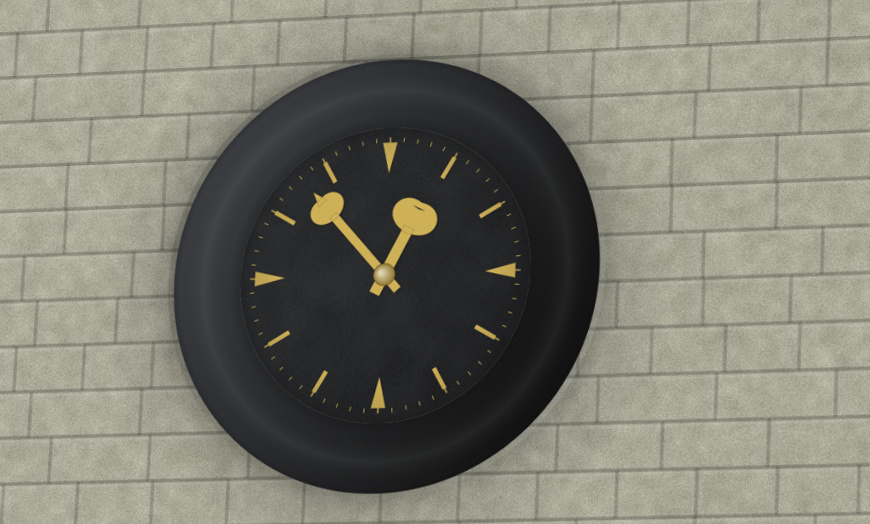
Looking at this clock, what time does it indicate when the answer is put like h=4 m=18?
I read h=12 m=53
